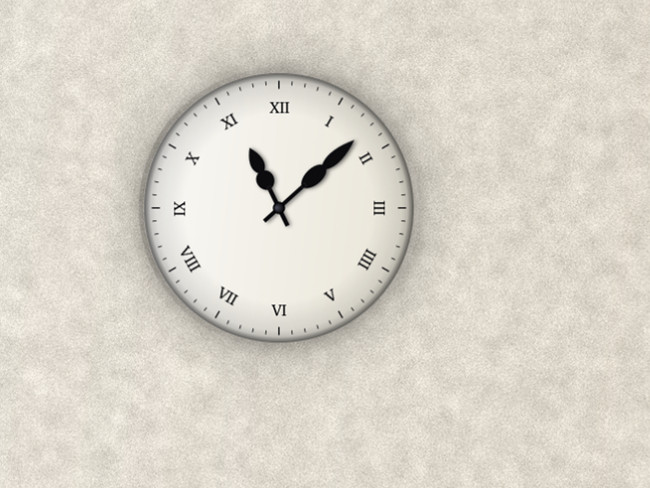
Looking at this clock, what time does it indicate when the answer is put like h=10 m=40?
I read h=11 m=8
